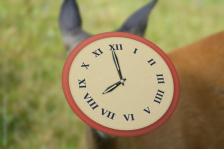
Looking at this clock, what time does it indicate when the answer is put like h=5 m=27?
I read h=7 m=59
